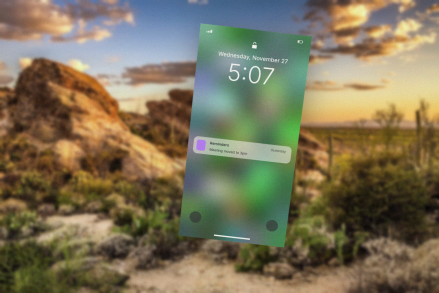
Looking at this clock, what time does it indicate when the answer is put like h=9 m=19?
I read h=5 m=7
